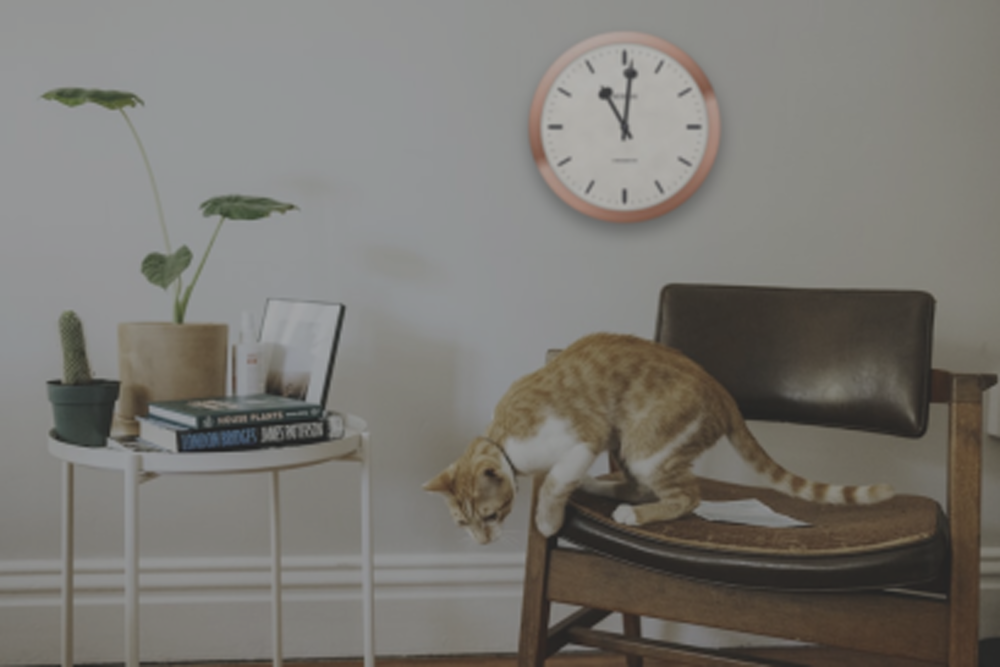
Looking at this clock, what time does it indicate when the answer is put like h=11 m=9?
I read h=11 m=1
